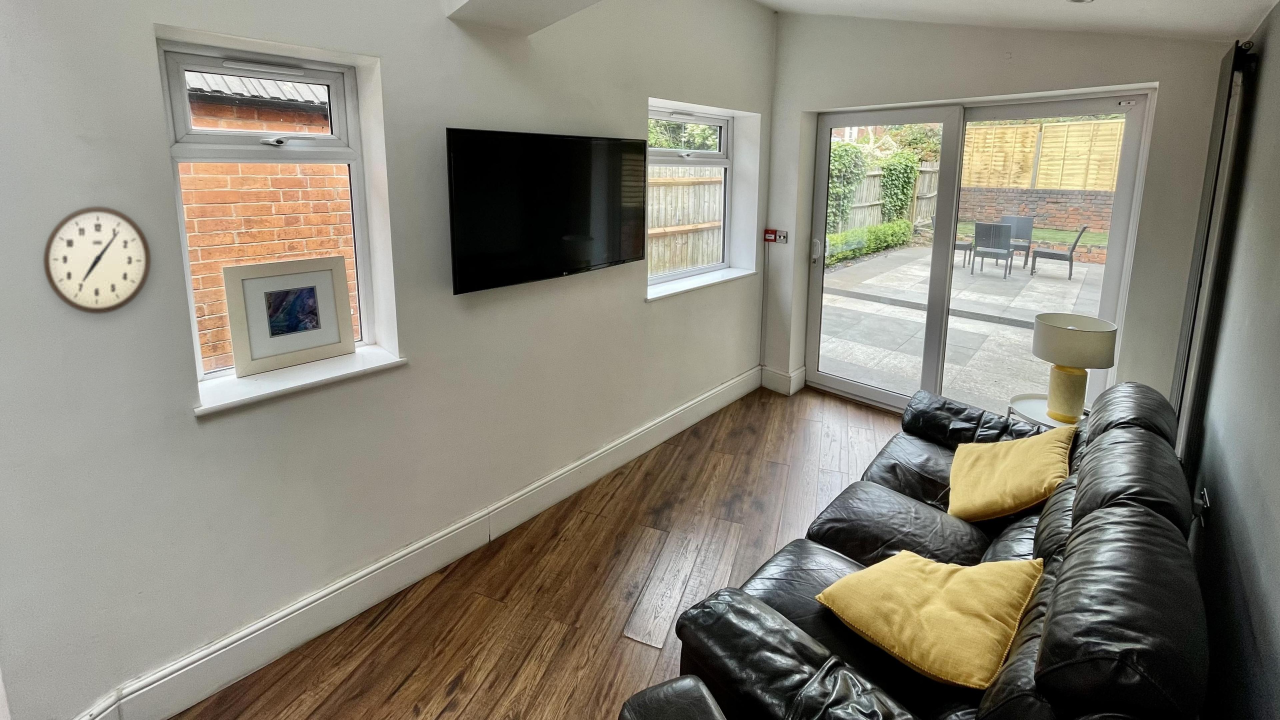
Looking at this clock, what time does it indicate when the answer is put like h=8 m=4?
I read h=7 m=6
